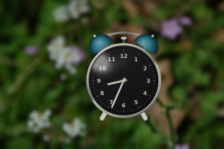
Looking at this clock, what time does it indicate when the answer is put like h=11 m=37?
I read h=8 m=34
